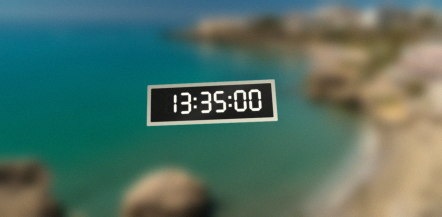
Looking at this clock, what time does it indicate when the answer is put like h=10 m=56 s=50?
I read h=13 m=35 s=0
